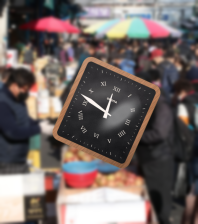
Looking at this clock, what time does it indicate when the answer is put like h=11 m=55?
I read h=11 m=47
